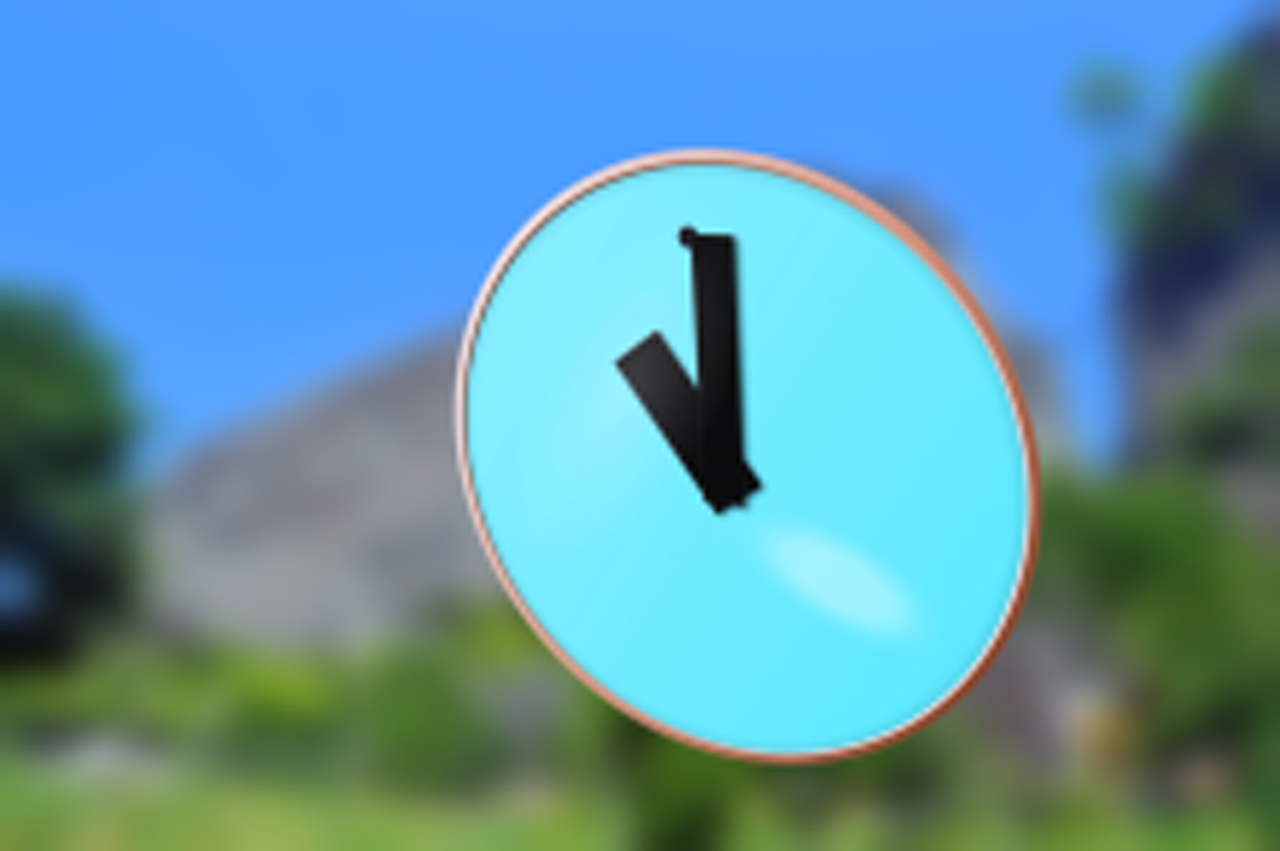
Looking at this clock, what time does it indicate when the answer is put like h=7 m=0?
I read h=11 m=1
